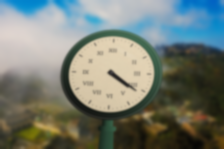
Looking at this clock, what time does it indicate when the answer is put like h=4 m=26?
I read h=4 m=21
